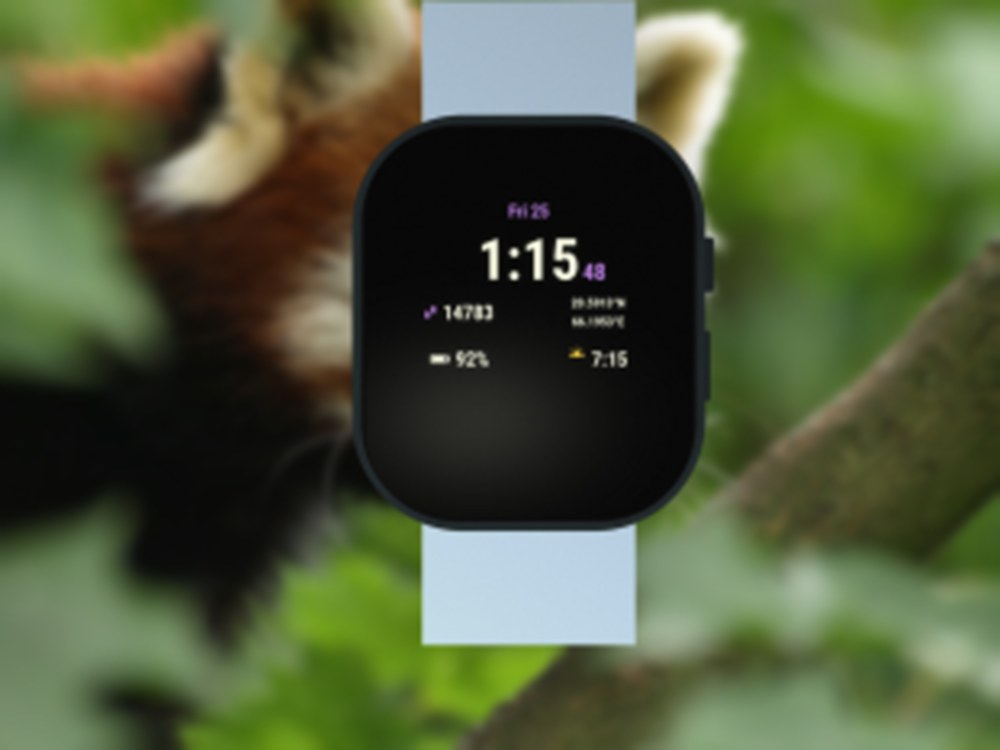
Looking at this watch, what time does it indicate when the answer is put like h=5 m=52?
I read h=1 m=15
